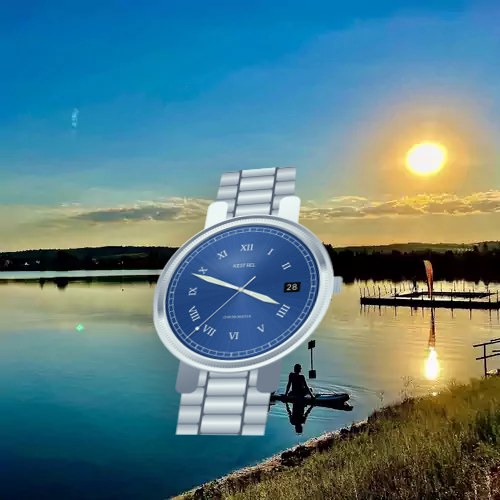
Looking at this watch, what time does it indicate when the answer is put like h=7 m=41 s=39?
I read h=3 m=48 s=37
